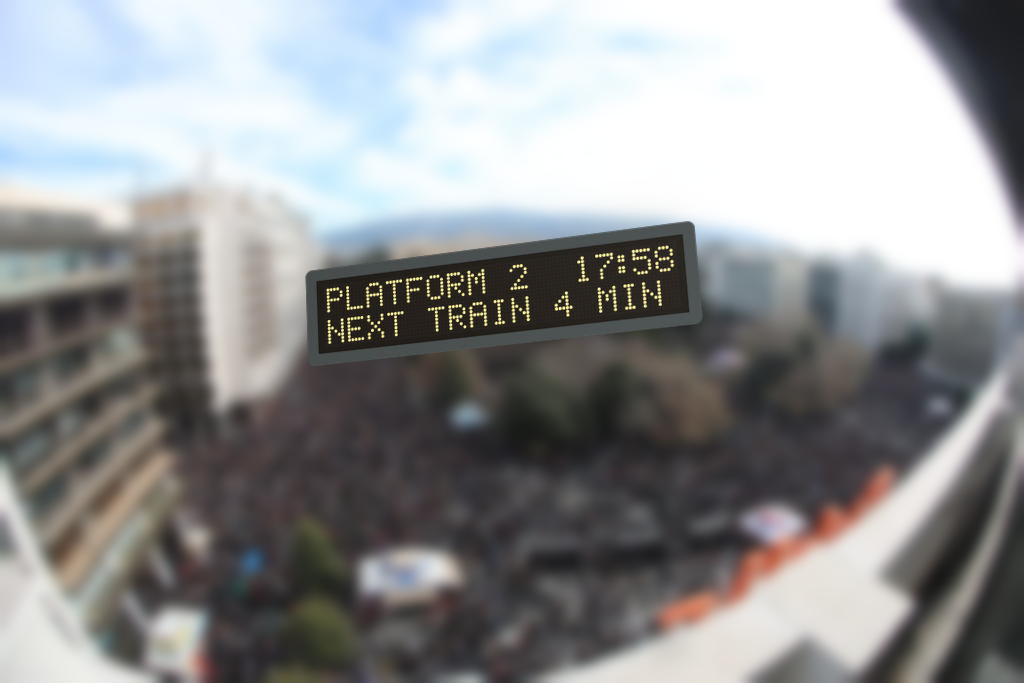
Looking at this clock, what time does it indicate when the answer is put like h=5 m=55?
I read h=17 m=58
